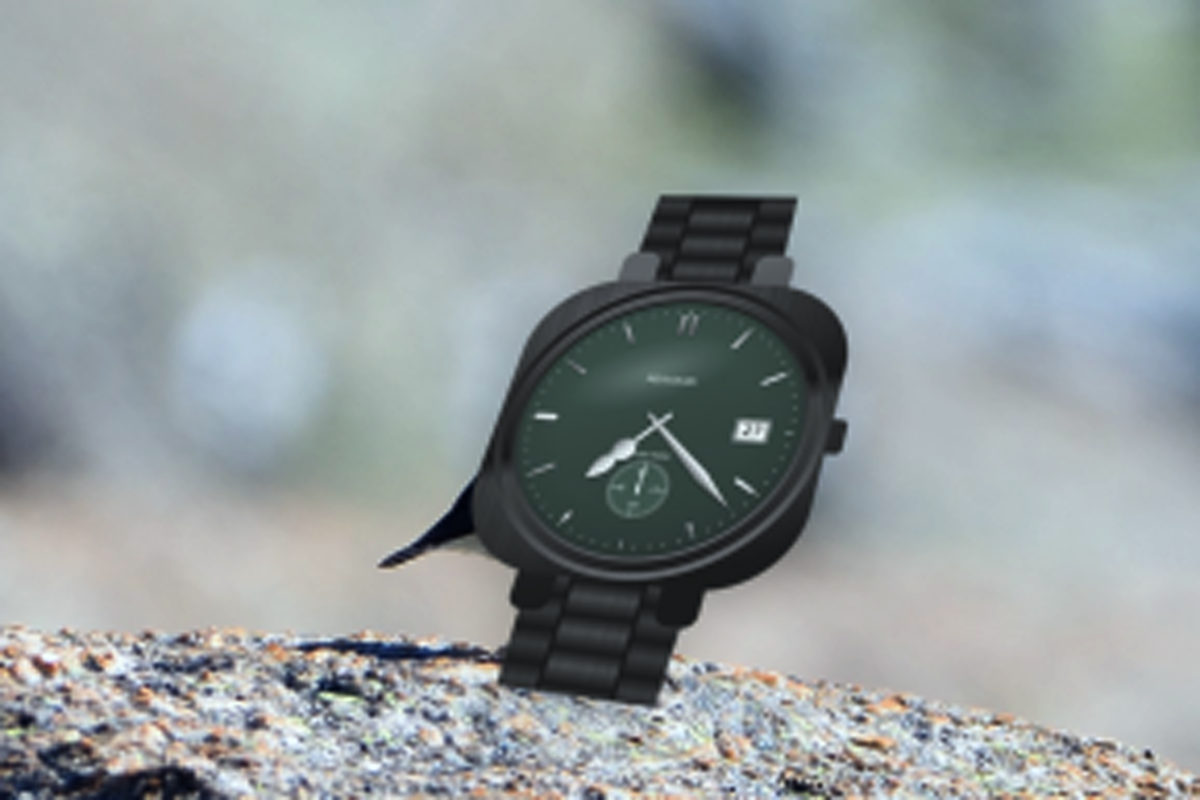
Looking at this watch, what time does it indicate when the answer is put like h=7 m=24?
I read h=7 m=22
